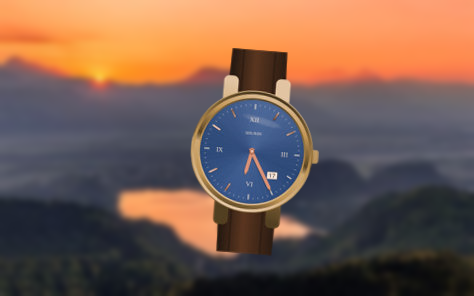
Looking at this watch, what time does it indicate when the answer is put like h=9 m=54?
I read h=6 m=25
